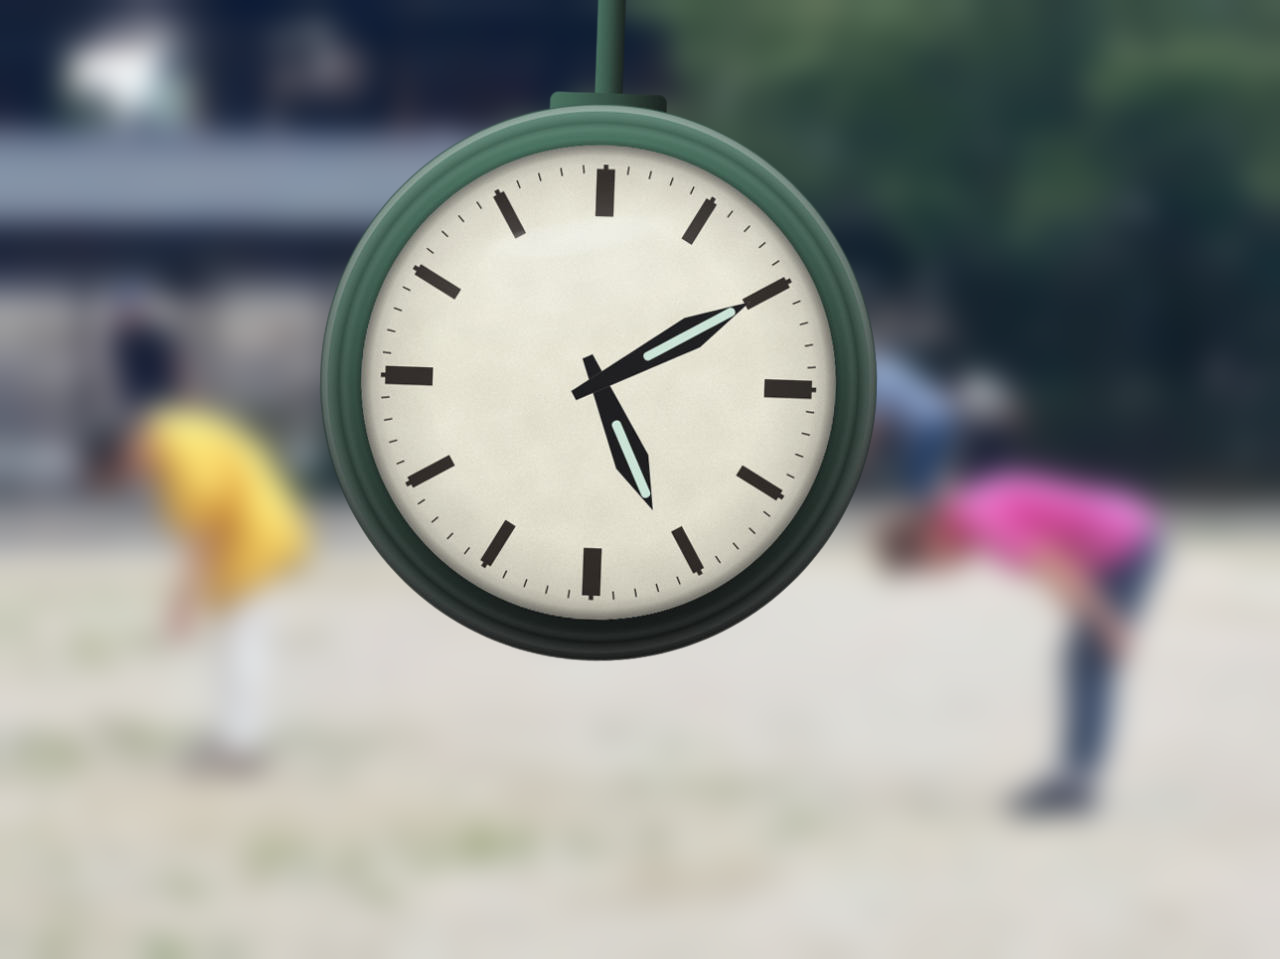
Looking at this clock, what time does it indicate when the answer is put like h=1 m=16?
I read h=5 m=10
